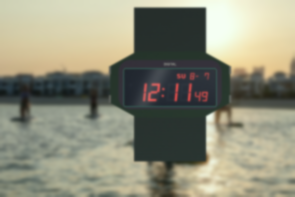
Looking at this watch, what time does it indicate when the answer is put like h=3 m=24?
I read h=12 m=11
